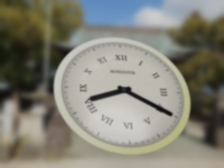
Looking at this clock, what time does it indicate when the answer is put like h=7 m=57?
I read h=8 m=20
